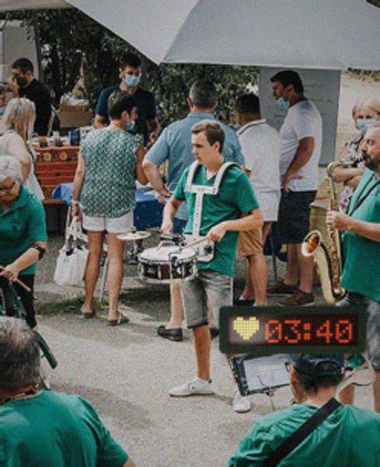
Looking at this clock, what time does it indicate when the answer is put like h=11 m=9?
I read h=3 m=40
